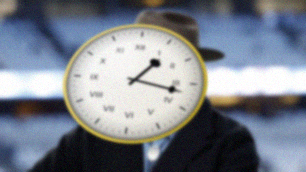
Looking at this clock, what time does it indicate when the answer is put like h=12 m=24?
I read h=1 m=17
